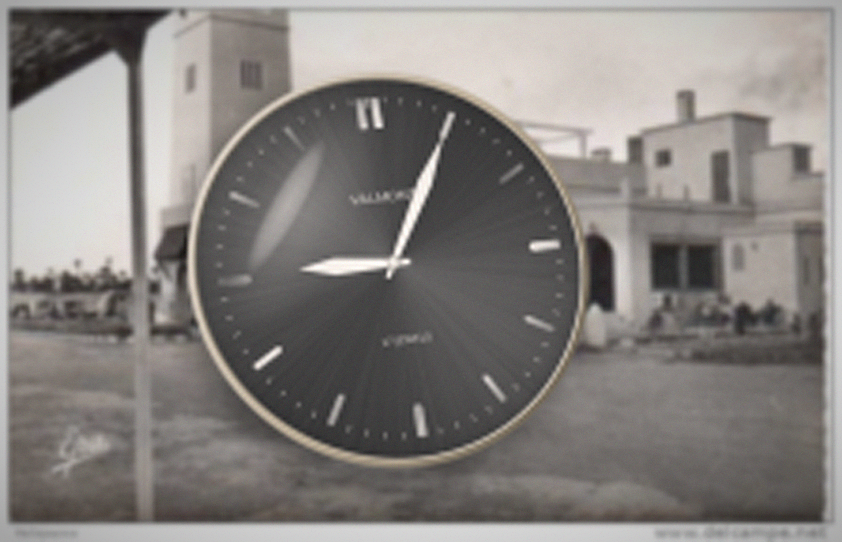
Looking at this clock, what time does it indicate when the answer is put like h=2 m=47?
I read h=9 m=5
